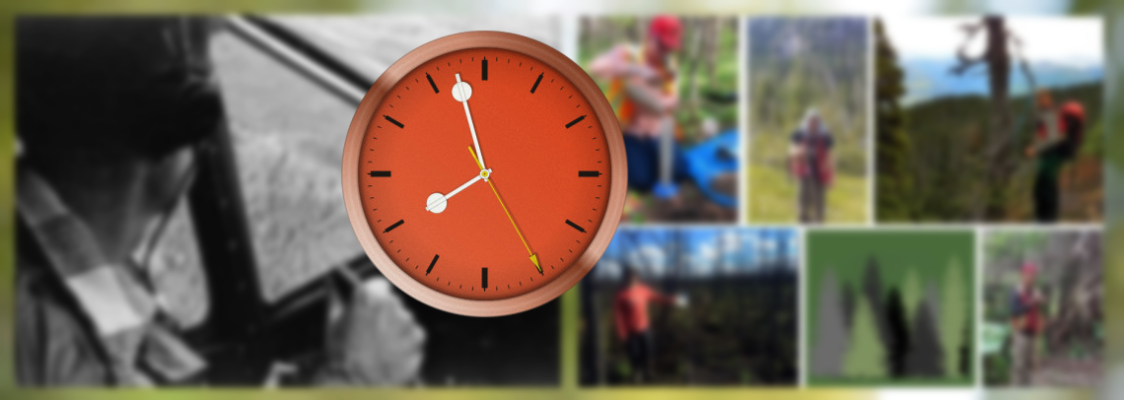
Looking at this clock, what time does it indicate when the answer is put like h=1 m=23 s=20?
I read h=7 m=57 s=25
